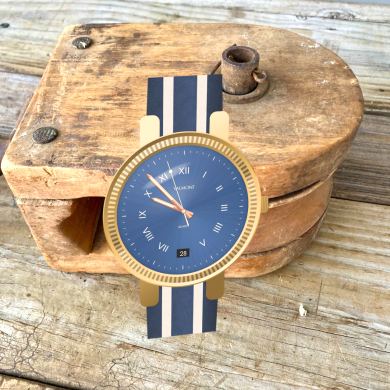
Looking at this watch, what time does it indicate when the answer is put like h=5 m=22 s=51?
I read h=9 m=52 s=57
